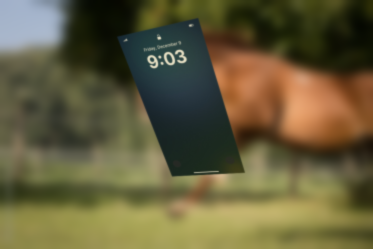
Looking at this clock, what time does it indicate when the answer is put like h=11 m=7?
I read h=9 m=3
